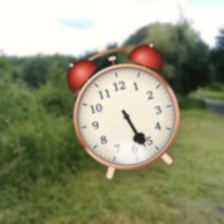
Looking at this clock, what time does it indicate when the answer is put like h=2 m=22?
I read h=5 m=27
